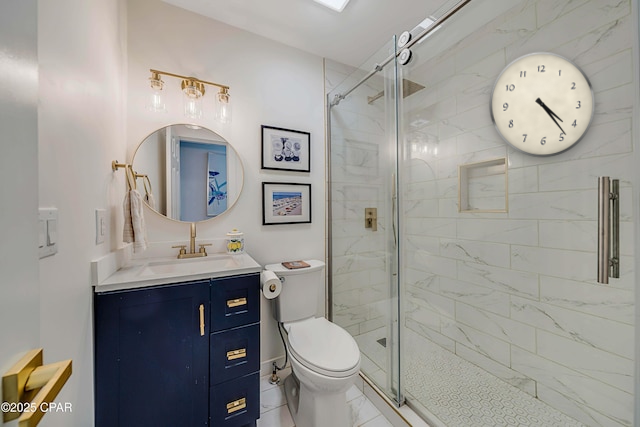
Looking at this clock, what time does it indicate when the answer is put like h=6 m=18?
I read h=4 m=24
